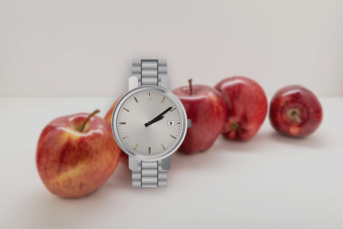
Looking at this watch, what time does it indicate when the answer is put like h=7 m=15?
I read h=2 m=9
